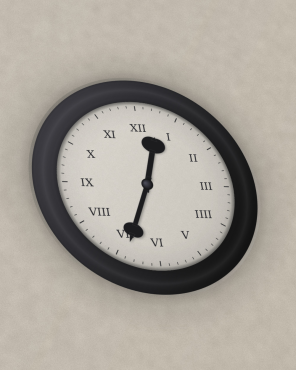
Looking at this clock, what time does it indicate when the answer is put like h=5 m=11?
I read h=12 m=34
